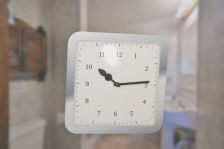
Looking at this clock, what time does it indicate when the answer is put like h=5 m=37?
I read h=10 m=14
